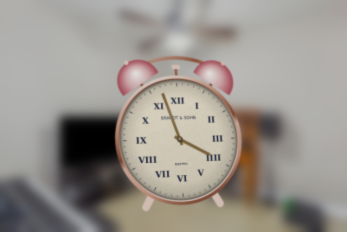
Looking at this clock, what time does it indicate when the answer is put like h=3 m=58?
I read h=3 m=57
